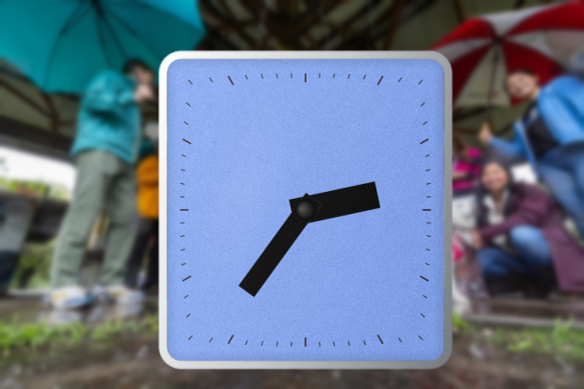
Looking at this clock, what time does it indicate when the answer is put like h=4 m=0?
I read h=2 m=36
